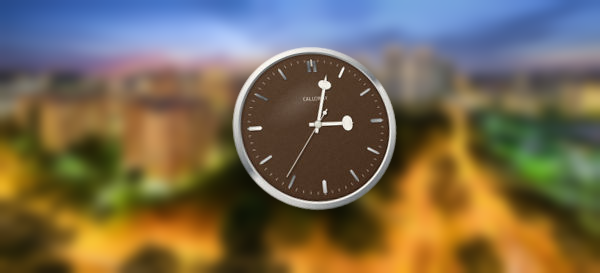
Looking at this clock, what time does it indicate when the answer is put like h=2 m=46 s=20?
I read h=3 m=2 s=36
